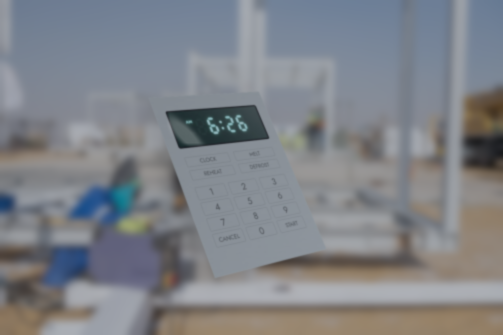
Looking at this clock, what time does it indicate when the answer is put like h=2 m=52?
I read h=6 m=26
